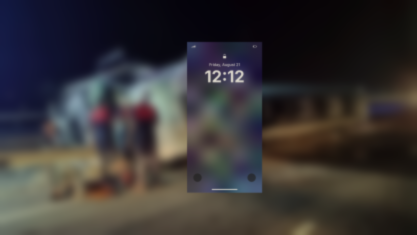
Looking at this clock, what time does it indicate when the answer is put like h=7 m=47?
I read h=12 m=12
